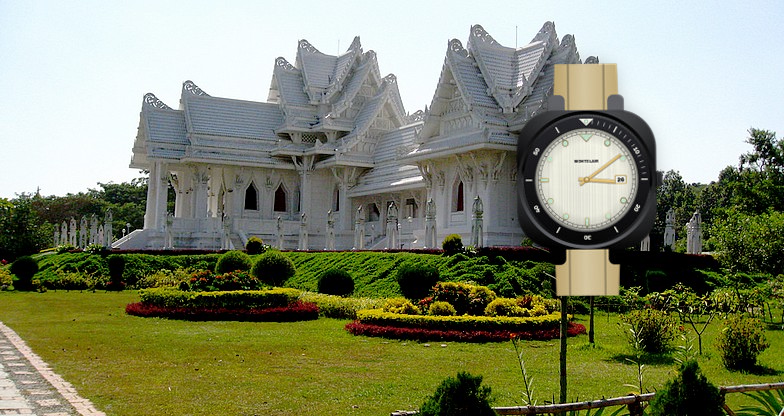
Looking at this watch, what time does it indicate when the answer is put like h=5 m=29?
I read h=3 m=9
